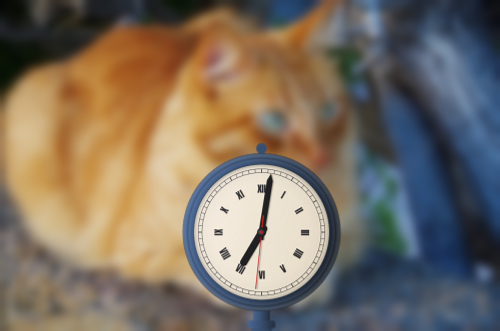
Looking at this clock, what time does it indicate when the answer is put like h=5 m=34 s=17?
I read h=7 m=1 s=31
